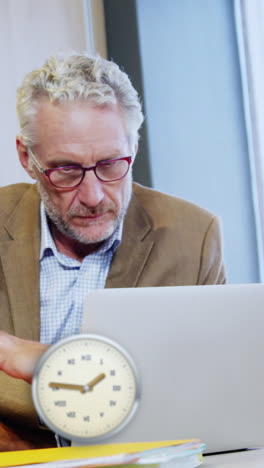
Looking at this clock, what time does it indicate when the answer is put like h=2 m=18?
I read h=1 m=46
